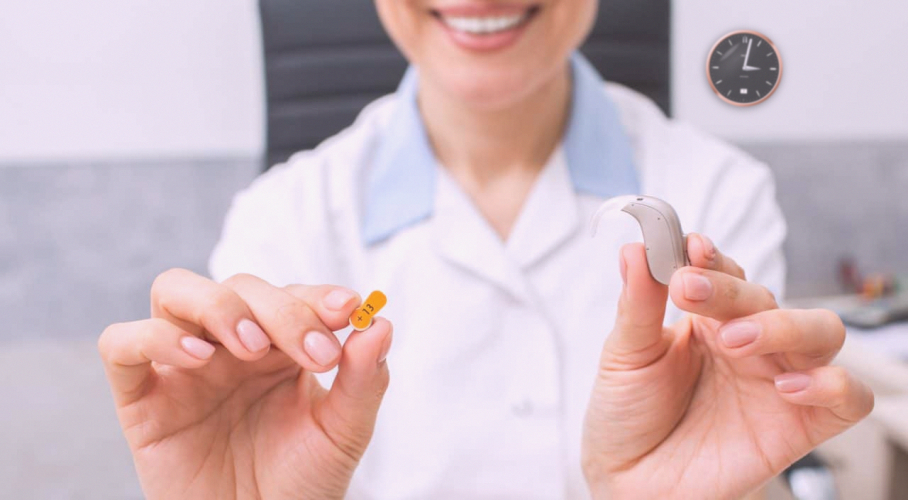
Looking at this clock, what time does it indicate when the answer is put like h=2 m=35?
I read h=3 m=2
